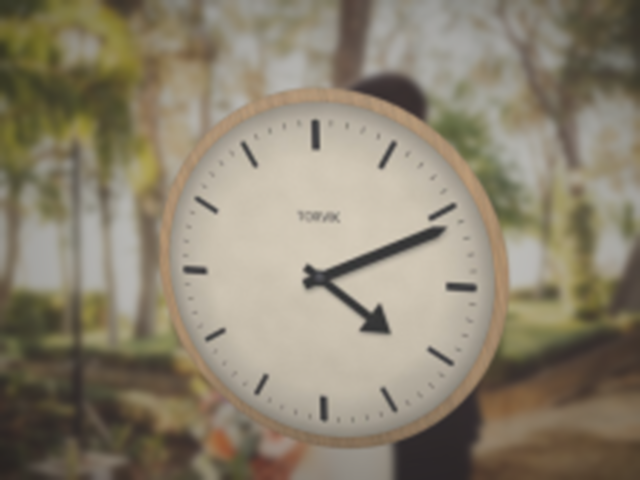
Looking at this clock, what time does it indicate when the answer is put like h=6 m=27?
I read h=4 m=11
